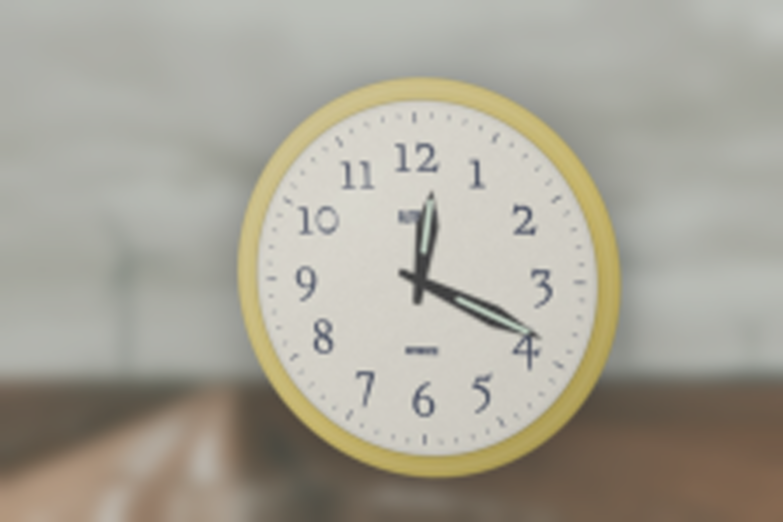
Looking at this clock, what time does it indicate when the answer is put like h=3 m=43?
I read h=12 m=19
